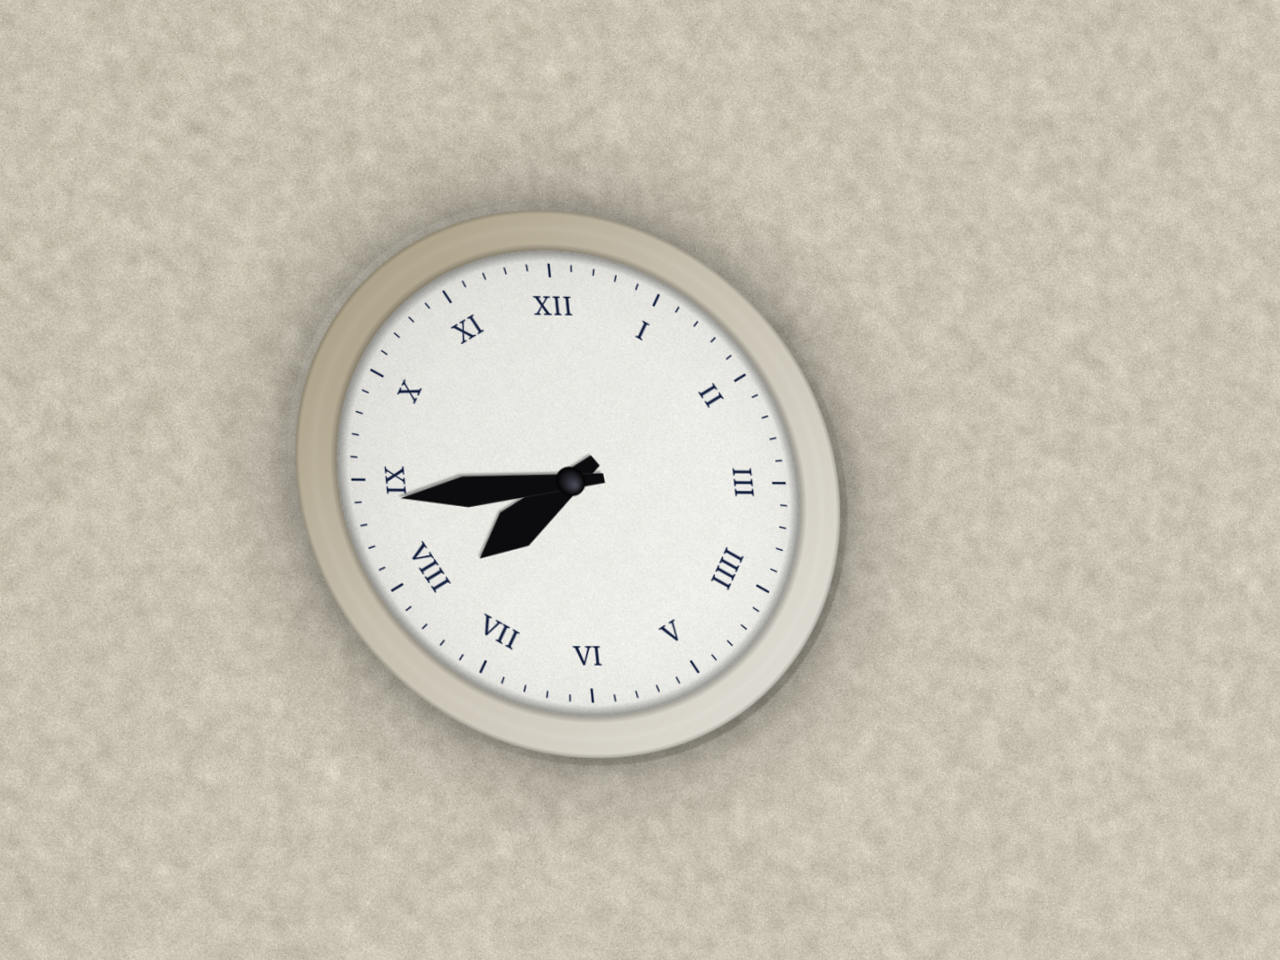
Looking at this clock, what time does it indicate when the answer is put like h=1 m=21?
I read h=7 m=44
